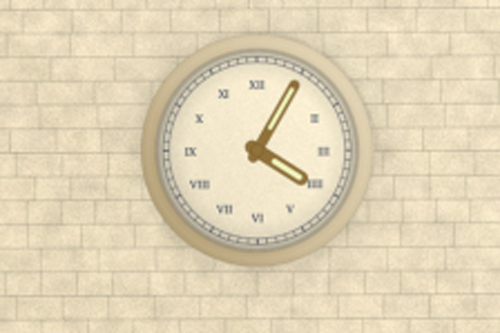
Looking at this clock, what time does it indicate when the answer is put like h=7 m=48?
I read h=4 m=5
